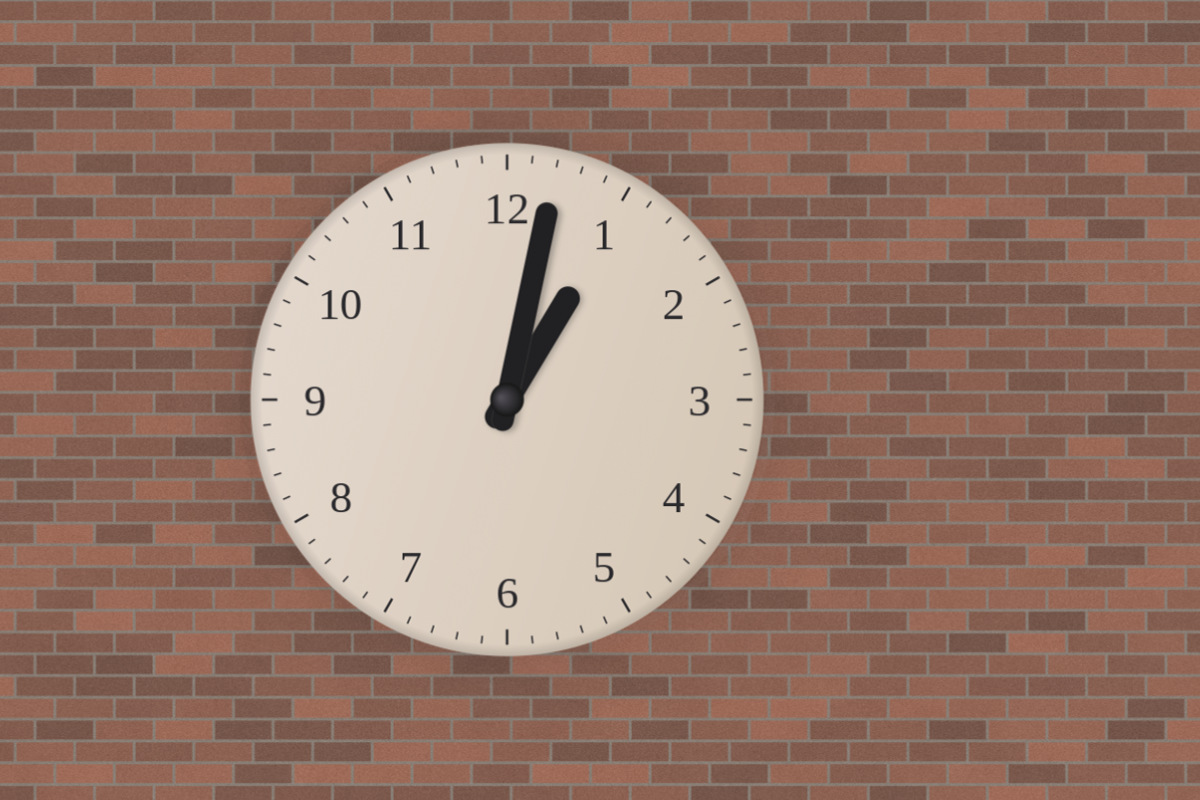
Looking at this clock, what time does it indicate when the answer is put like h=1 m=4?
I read h=1 m=2
